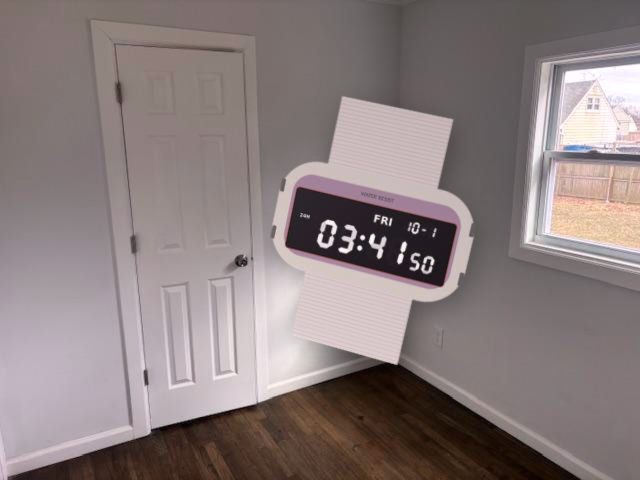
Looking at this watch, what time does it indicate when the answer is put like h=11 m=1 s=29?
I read h=3 m=41 s=50
